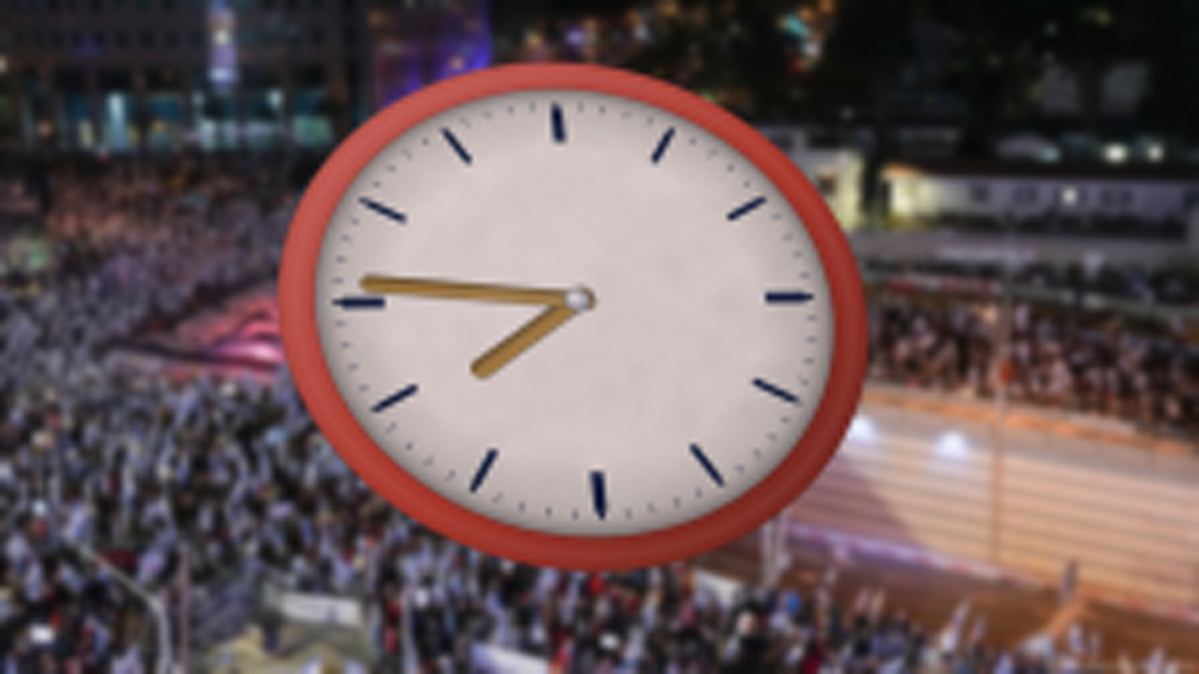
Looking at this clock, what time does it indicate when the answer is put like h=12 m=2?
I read h=7 m=46
